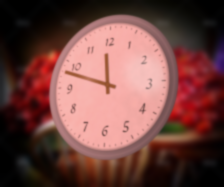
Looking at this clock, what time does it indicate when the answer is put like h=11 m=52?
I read h=11 m=48
